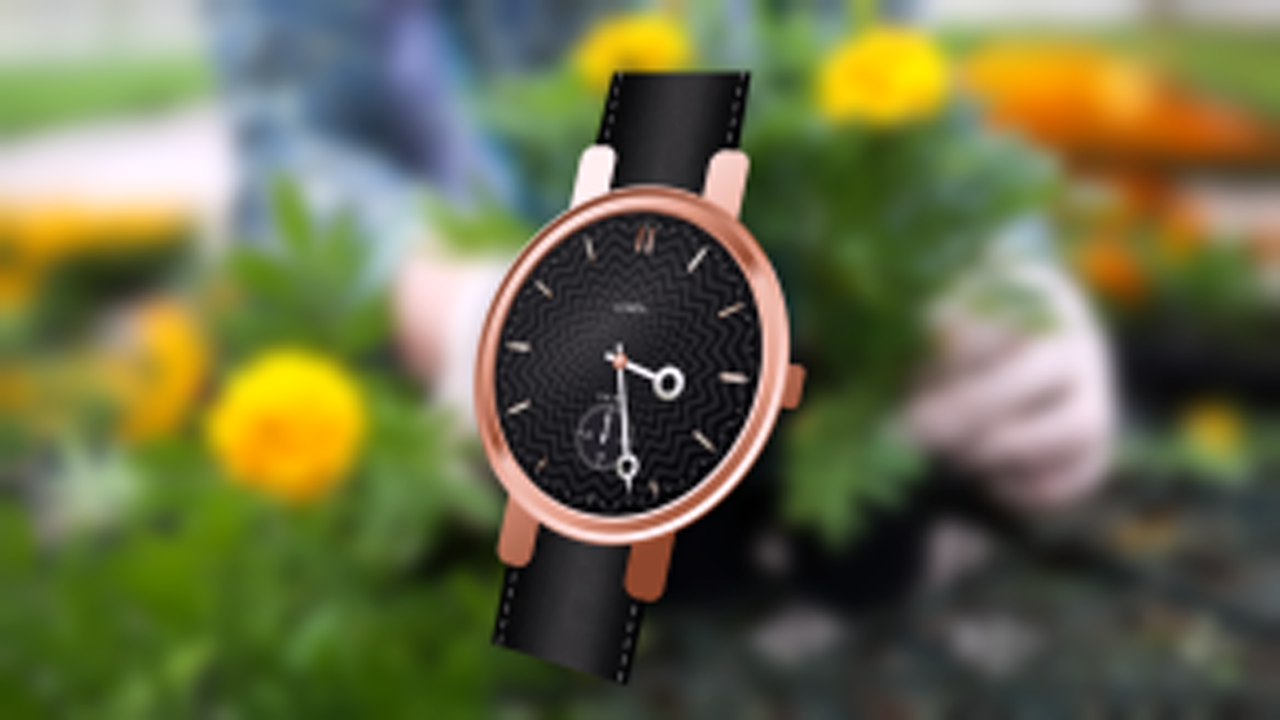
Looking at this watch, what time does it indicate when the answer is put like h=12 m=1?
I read h=3 m=27
